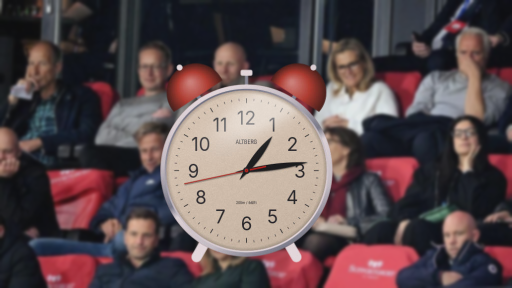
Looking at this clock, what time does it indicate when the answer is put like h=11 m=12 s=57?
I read h=1 m=13 s=43
